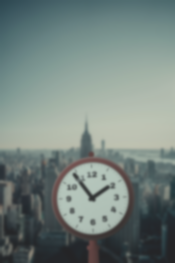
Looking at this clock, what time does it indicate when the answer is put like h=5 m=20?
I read h=1 m=54
